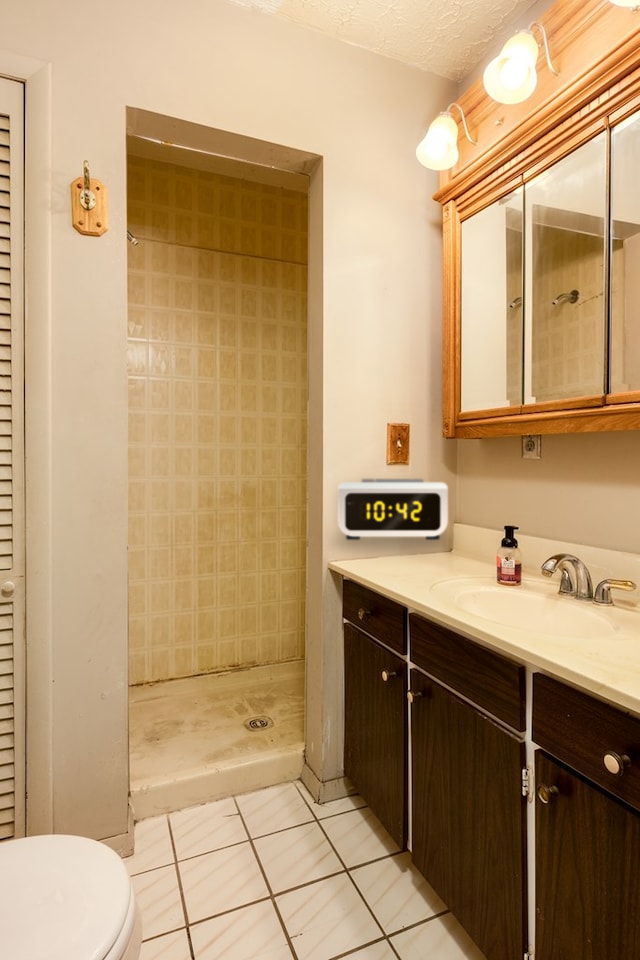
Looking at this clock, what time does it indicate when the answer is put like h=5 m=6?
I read h=10 m=42
